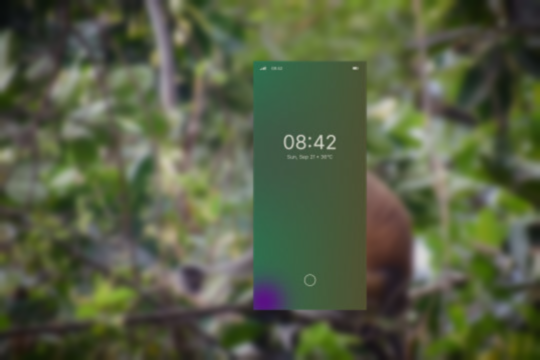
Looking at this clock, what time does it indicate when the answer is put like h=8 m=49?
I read h=8 m=42
